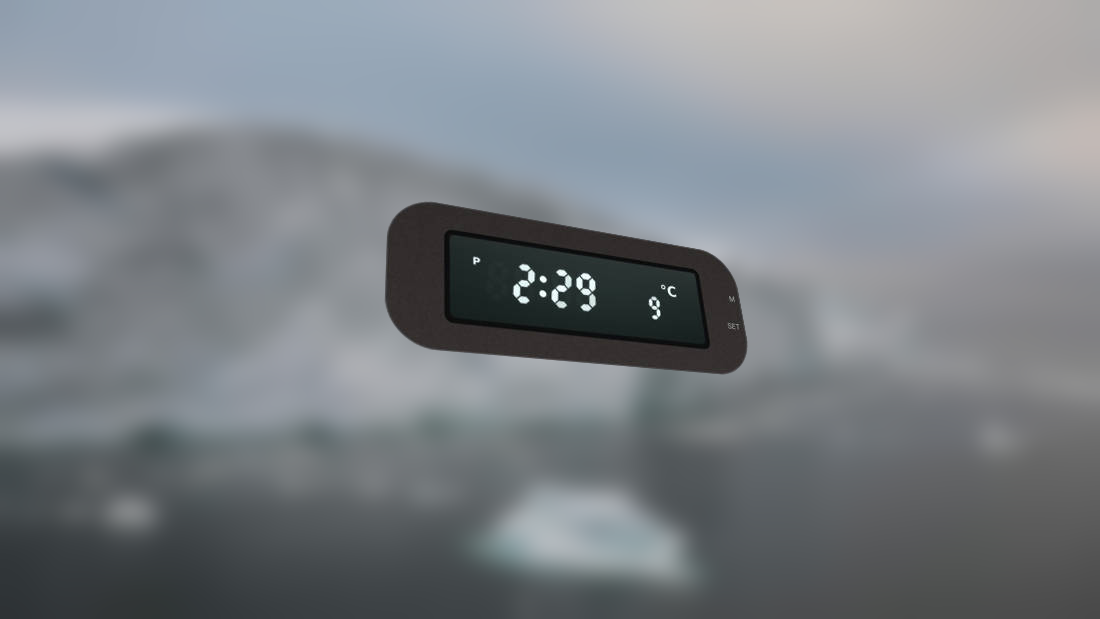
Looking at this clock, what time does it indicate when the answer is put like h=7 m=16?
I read h=2 m=29
